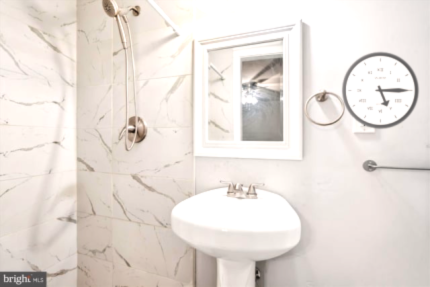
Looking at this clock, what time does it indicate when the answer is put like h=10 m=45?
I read h=5 m=15
